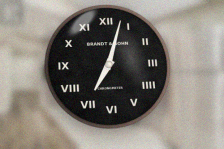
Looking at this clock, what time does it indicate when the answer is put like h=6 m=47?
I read h=7 m=3
